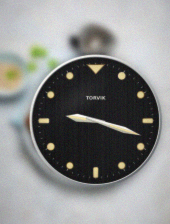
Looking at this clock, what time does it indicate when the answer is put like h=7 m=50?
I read h=9 m=18
